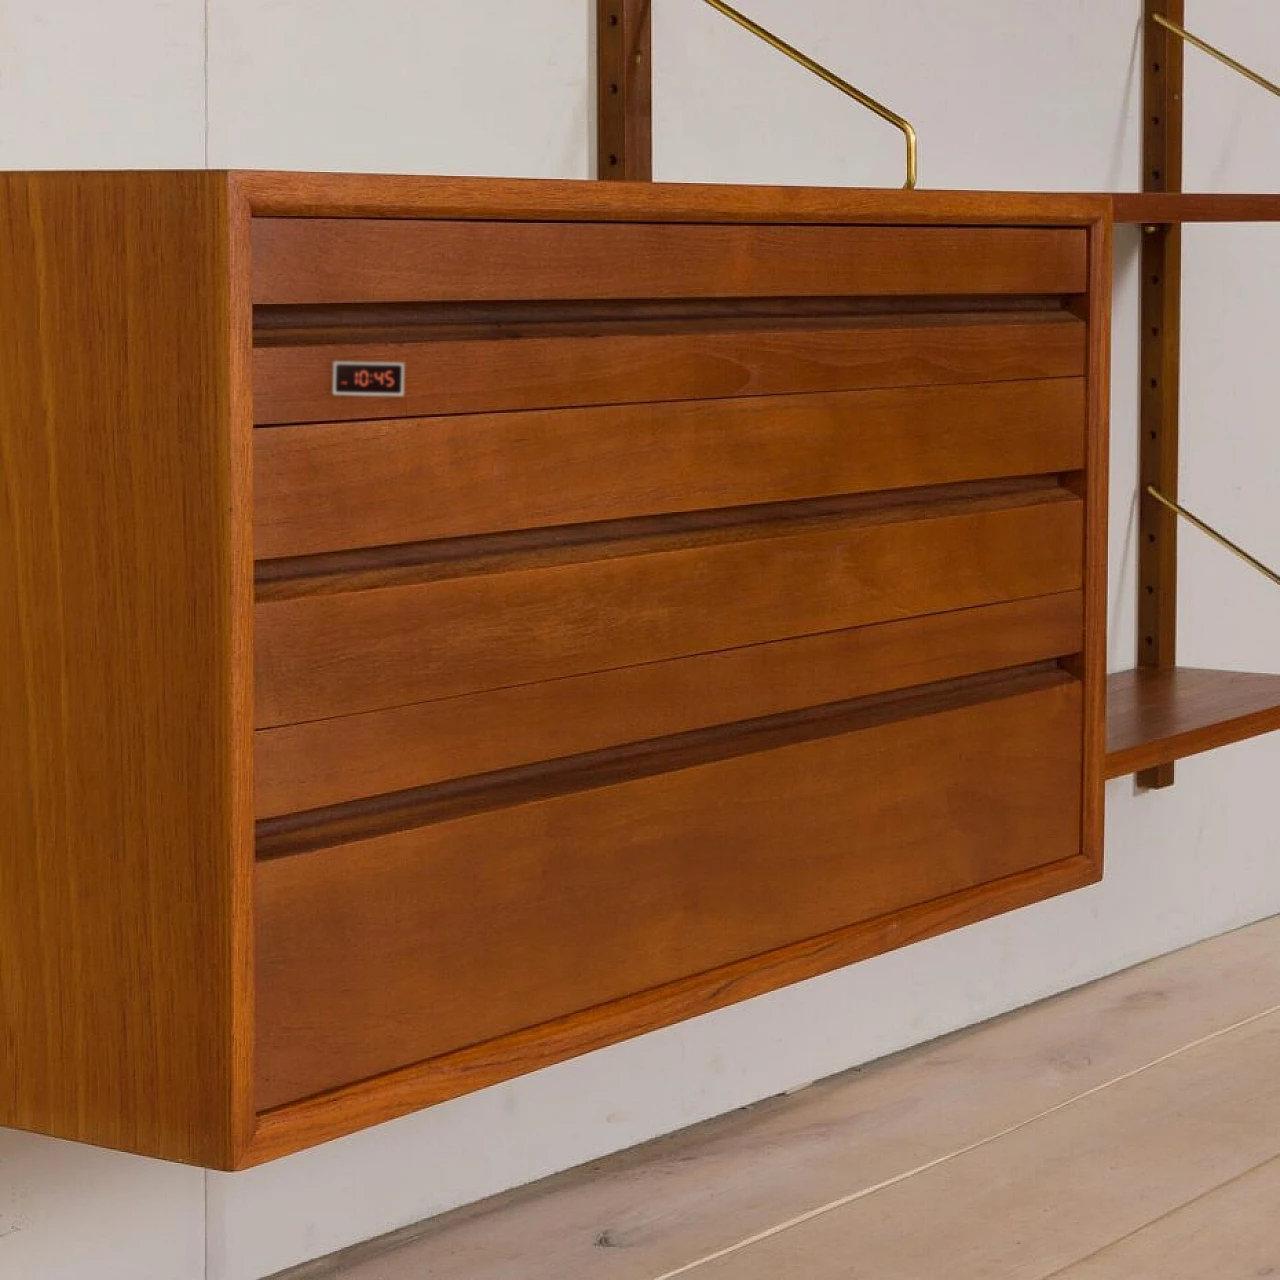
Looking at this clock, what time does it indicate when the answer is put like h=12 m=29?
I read h=10 m=45
